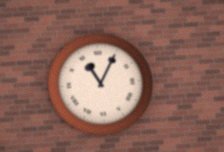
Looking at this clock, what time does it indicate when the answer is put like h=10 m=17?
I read h=11 m=5
